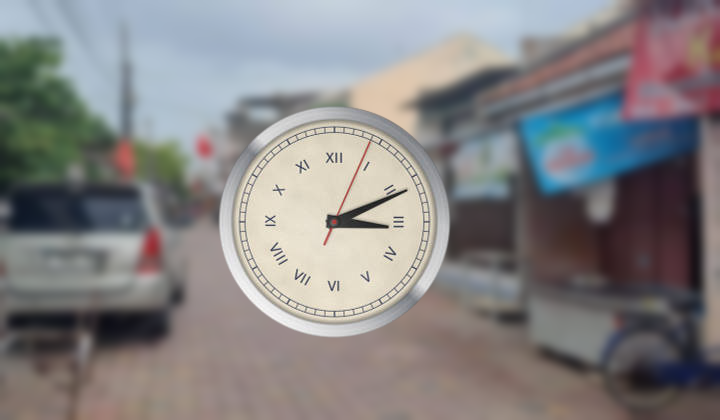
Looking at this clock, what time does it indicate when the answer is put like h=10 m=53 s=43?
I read h=3 m=11 s=4
